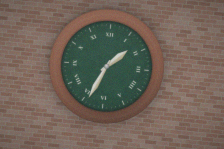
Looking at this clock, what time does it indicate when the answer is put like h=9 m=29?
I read h=1 m=34
